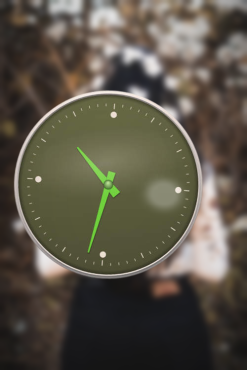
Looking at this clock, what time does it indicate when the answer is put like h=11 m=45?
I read h=10 m=32
